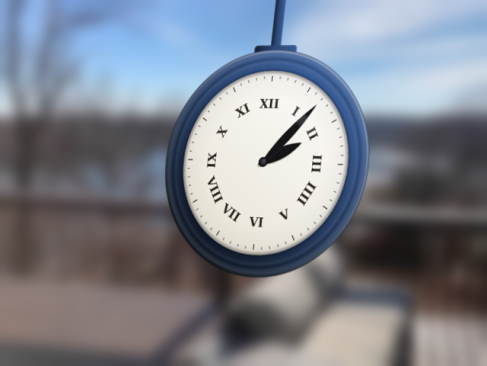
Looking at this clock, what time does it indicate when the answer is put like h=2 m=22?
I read h=2 m=7
